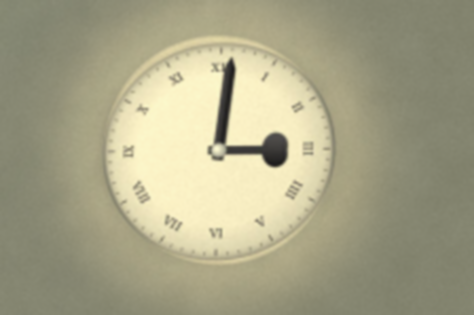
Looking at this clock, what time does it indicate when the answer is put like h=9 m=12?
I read h=3 m=1
